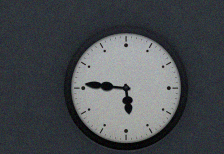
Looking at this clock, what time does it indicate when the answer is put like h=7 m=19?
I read h=5 m=46
